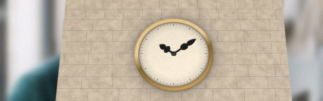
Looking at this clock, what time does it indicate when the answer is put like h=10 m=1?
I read h=10 m=9
